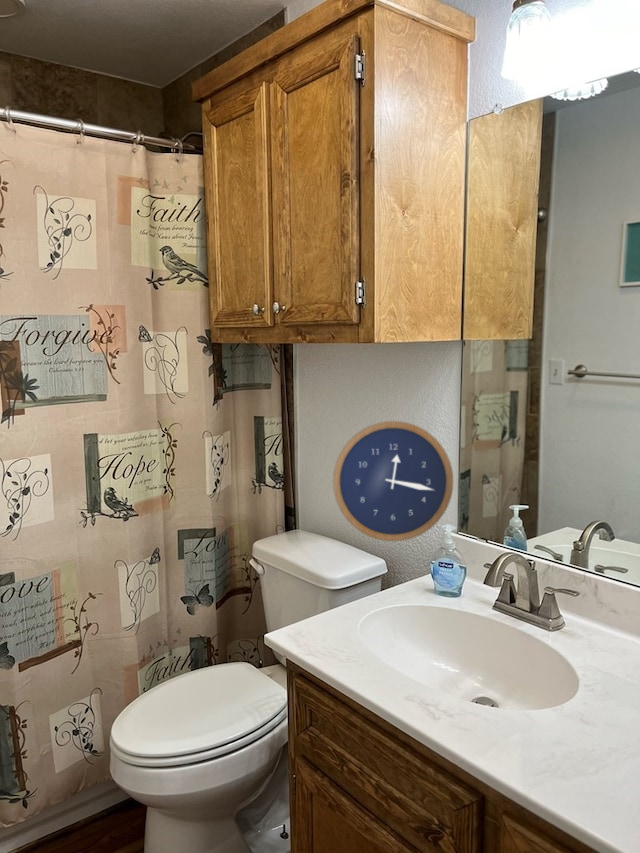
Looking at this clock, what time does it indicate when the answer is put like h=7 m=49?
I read h=12 m=17
